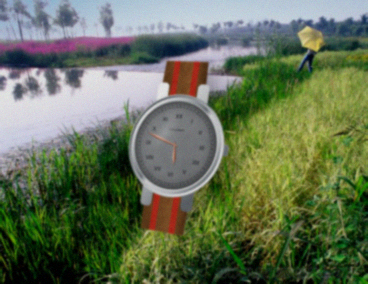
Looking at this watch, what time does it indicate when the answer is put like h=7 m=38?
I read h=5 m=48
